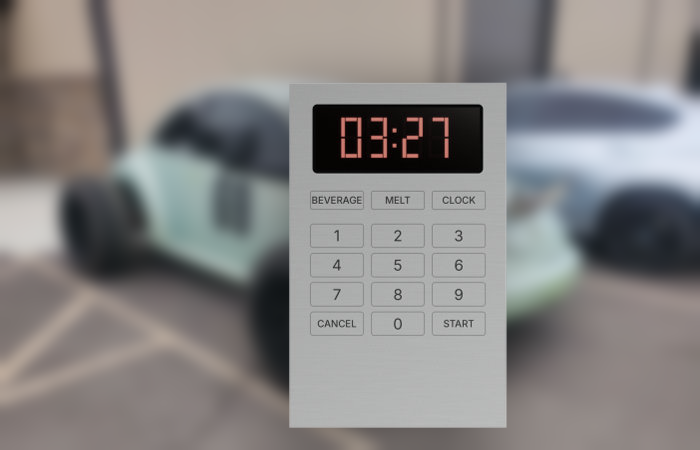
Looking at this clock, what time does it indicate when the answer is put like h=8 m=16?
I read h=3 m=27
